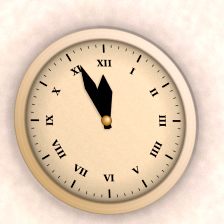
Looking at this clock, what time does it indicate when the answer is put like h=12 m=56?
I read h=11 m=56
